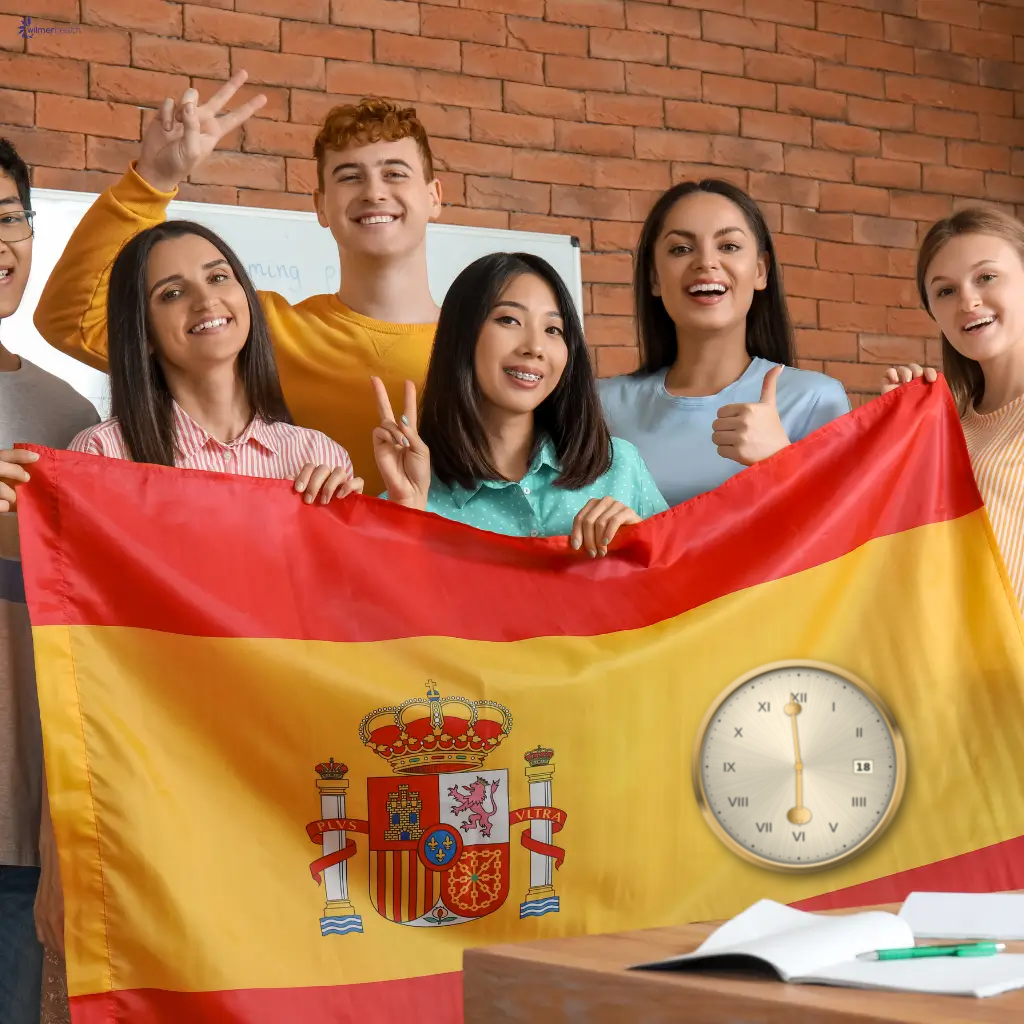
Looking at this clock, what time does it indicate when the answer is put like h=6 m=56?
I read h=5 m=59
